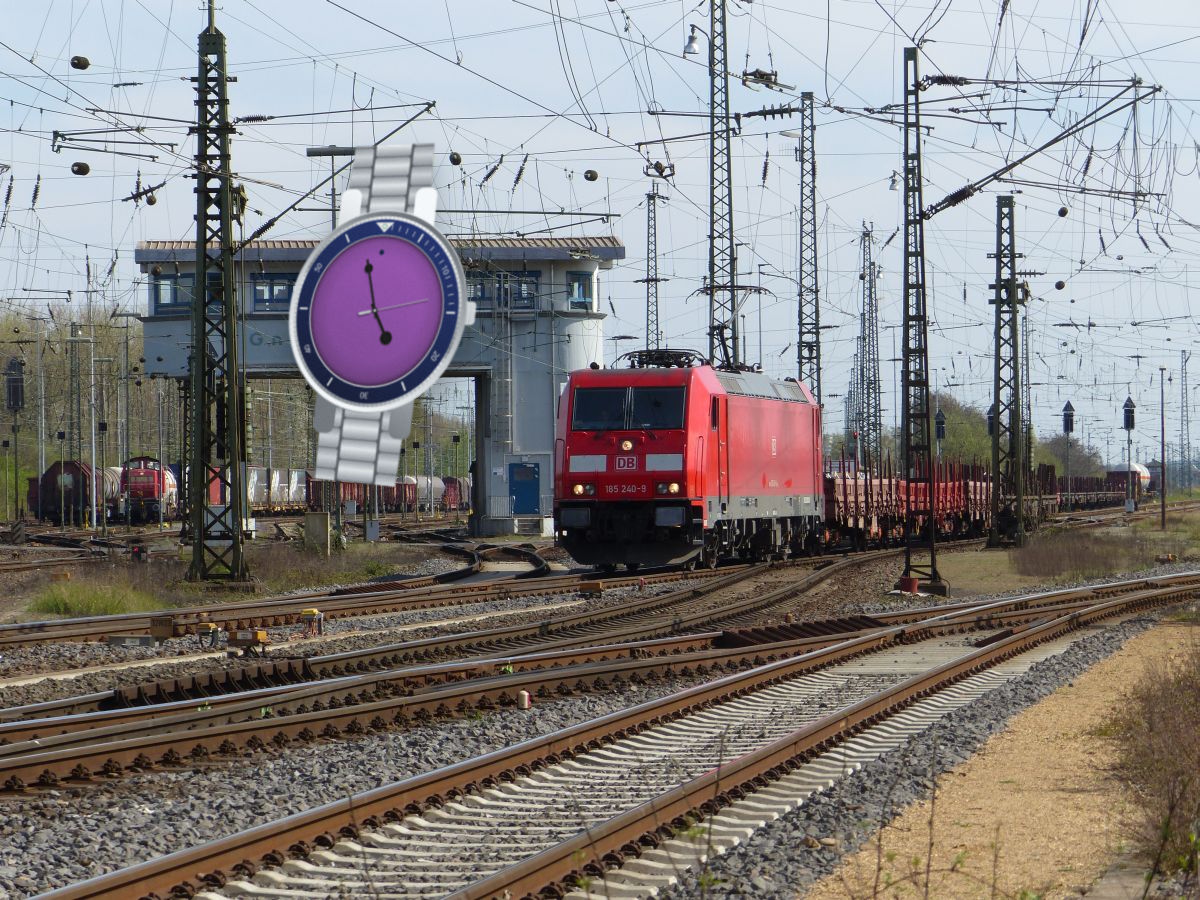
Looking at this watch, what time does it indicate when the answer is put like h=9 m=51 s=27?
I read h=4 m=57 s=13
